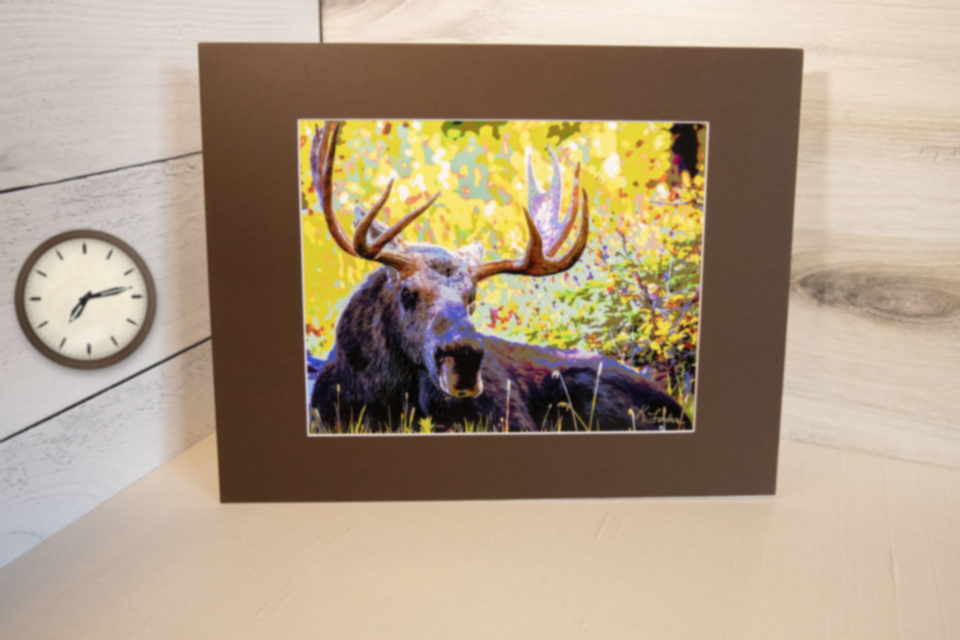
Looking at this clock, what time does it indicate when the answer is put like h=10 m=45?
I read h=7 m=13
